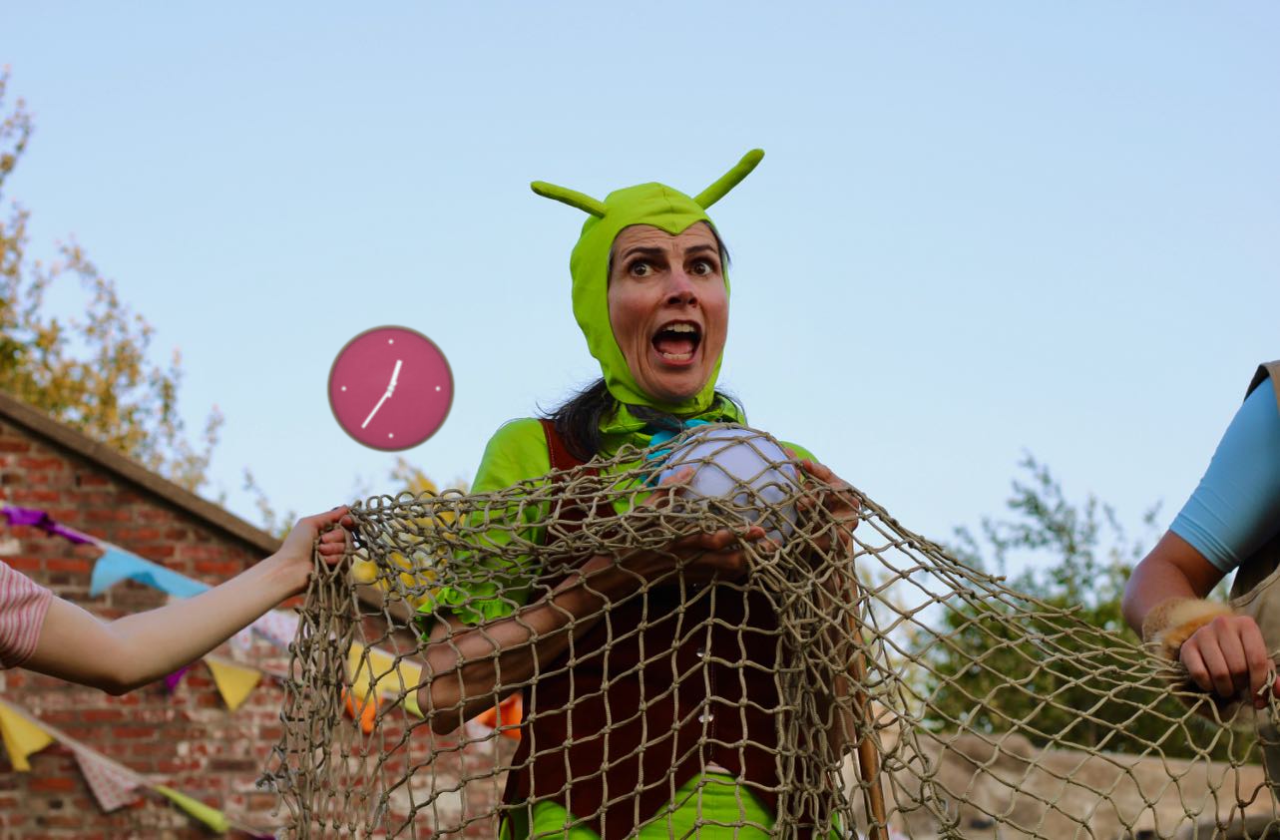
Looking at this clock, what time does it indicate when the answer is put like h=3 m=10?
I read h=12 m=36
